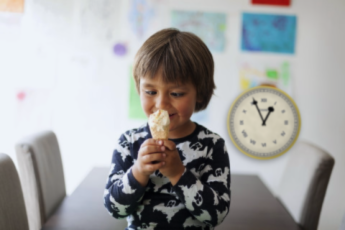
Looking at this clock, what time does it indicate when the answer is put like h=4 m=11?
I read h=12 m=56
